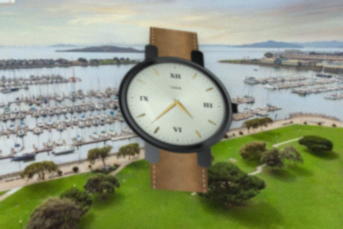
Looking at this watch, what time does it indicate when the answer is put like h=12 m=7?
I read h=4 m=37
